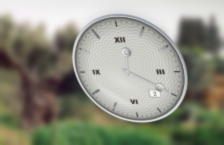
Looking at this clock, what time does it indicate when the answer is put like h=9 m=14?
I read h=12 m=20
